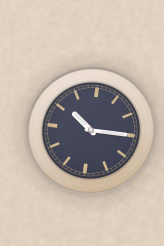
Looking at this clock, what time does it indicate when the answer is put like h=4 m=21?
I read h=10 m=15
